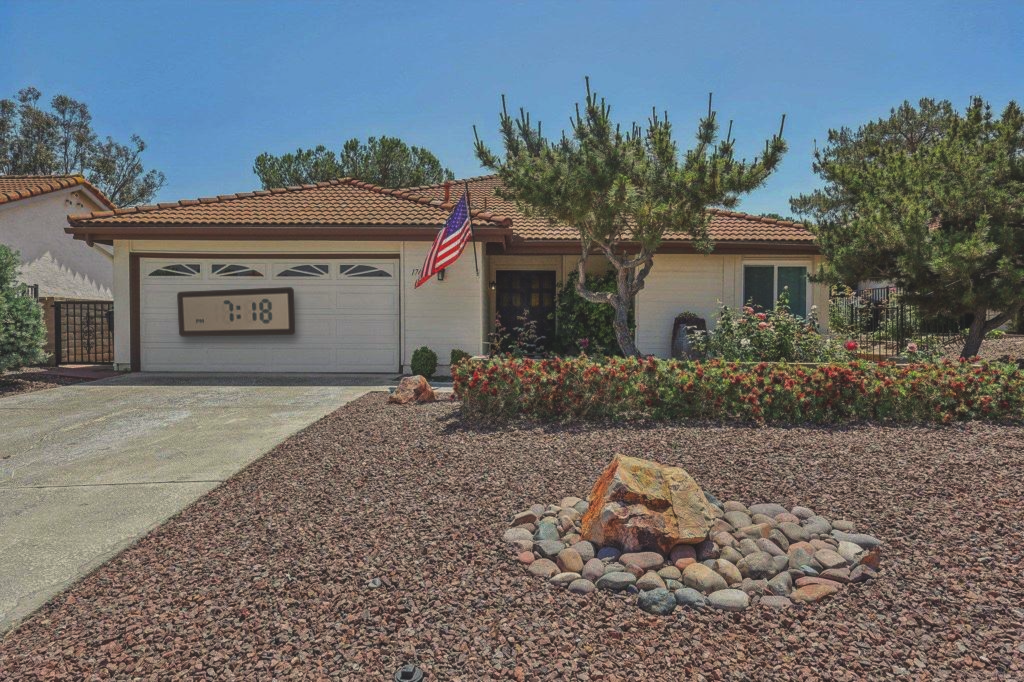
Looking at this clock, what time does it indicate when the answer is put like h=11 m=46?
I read h=7 m=18
